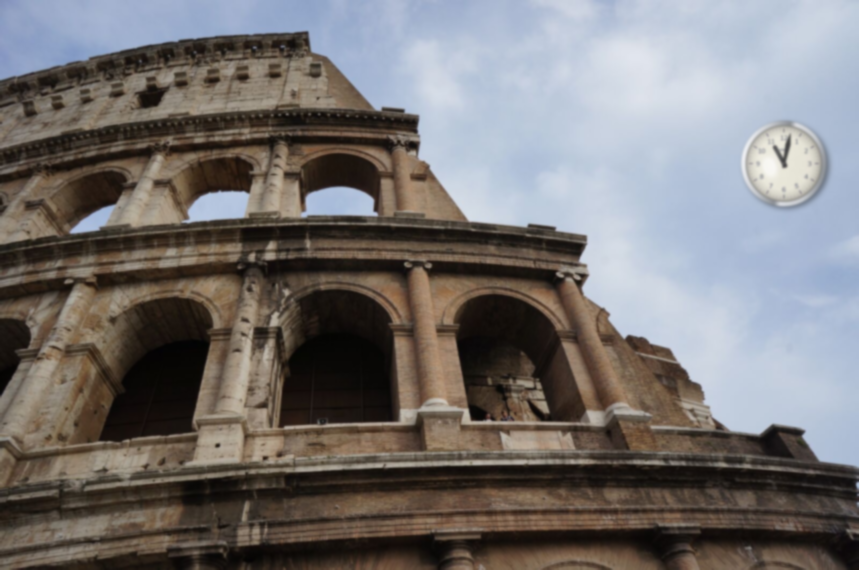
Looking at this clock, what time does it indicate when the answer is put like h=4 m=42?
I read h=11 m=2
